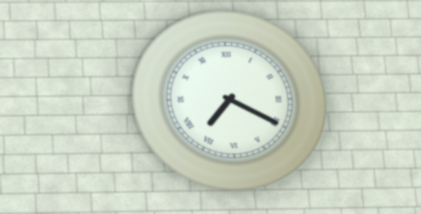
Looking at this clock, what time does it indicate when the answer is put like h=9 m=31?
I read h=7 m=20
